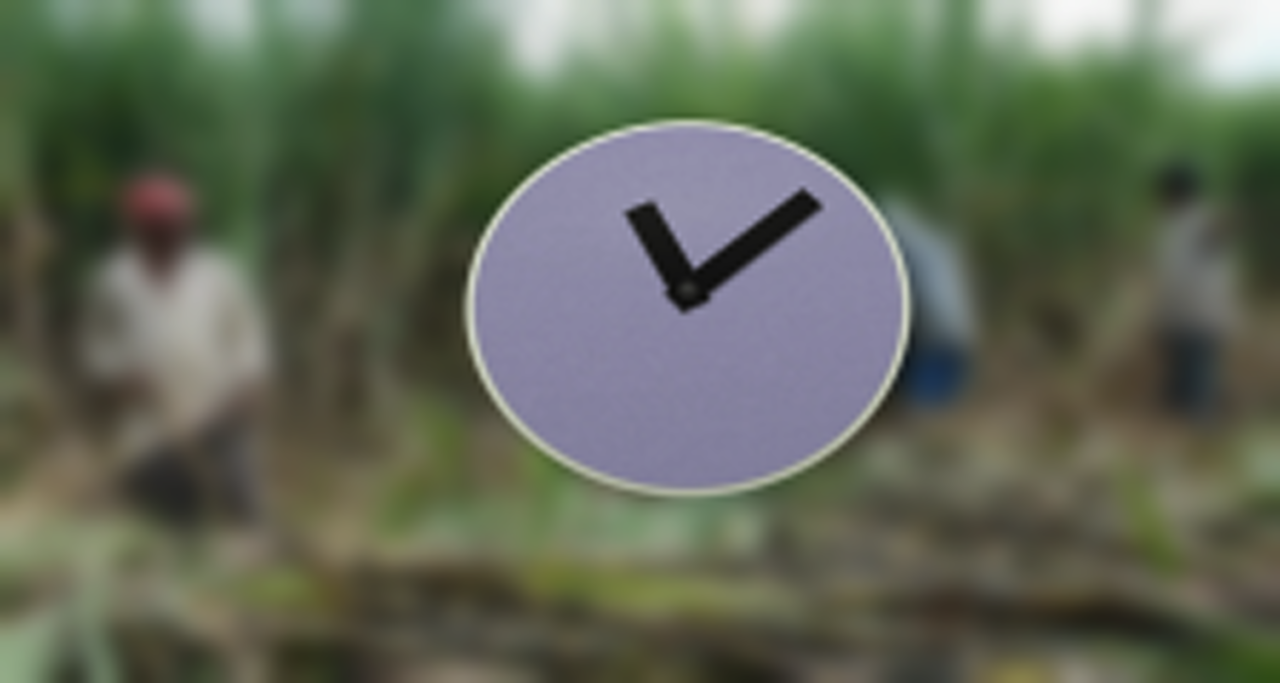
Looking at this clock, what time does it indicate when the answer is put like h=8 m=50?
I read h=11 m=8
